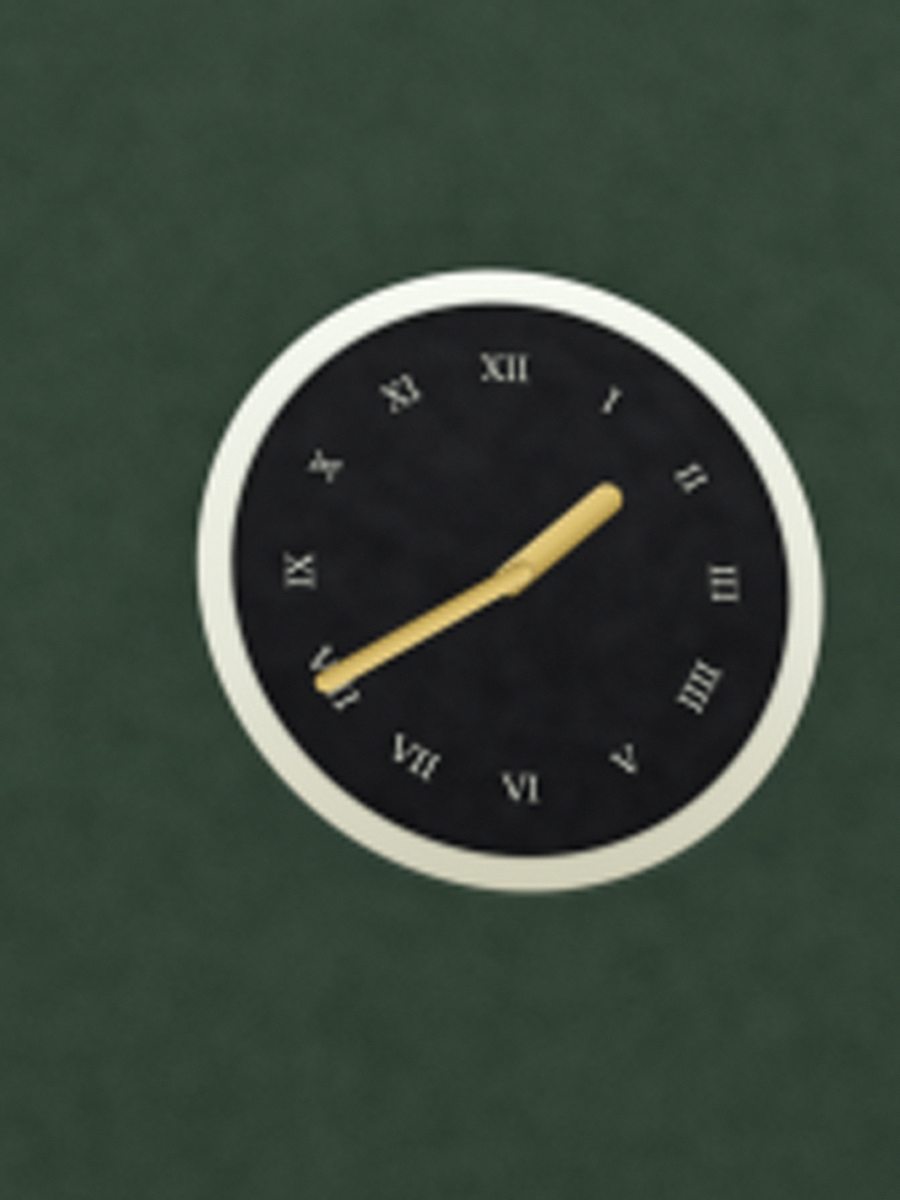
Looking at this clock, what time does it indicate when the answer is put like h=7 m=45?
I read h=1 m=40
